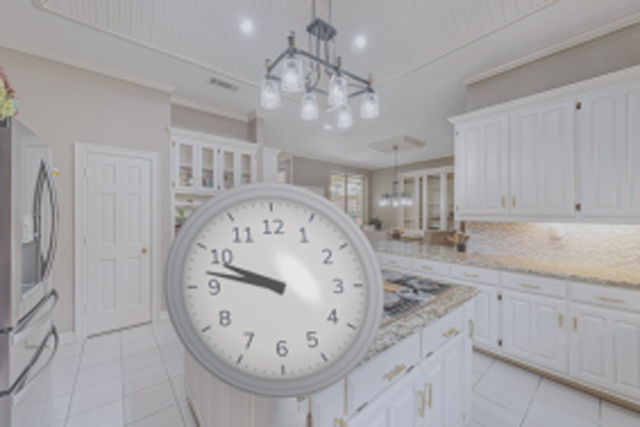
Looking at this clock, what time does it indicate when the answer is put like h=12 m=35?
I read h=9 m=47
